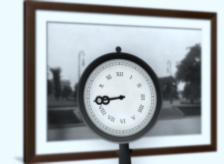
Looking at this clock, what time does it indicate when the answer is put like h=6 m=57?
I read h=8 m=44
